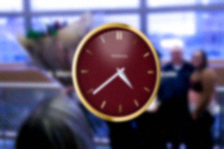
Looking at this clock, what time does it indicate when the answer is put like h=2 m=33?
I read h=4 m=39
